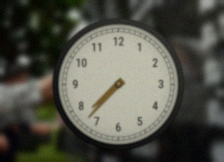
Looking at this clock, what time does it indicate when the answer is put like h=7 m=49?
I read h=7 m=37
